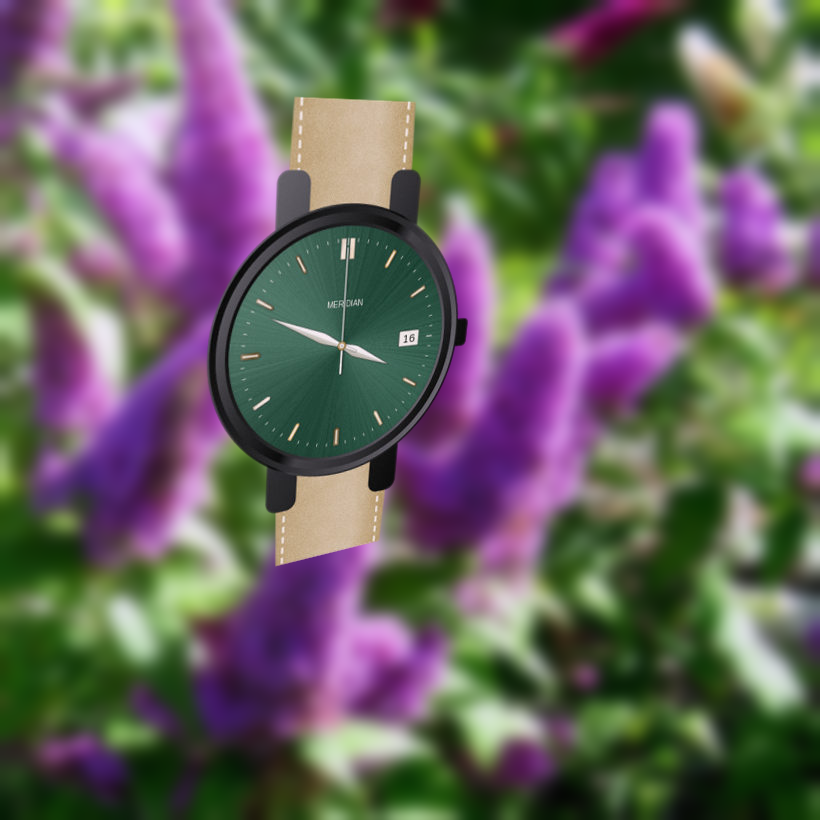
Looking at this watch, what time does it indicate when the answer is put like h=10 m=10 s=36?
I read h=3 m=49 s=0
